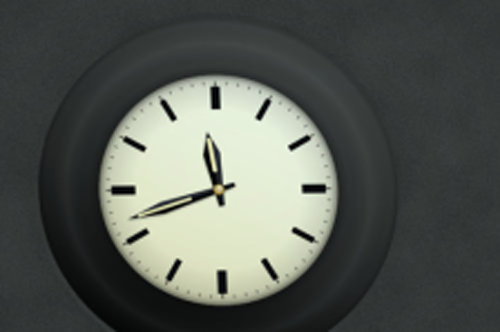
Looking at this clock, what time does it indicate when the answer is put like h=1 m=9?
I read h=11 m=42
